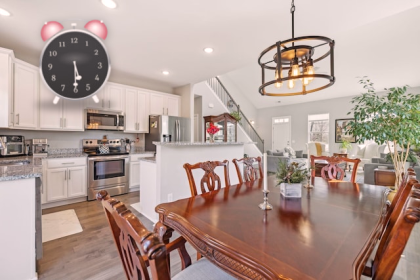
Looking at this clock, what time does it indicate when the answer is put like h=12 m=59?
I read h=5 m=30
